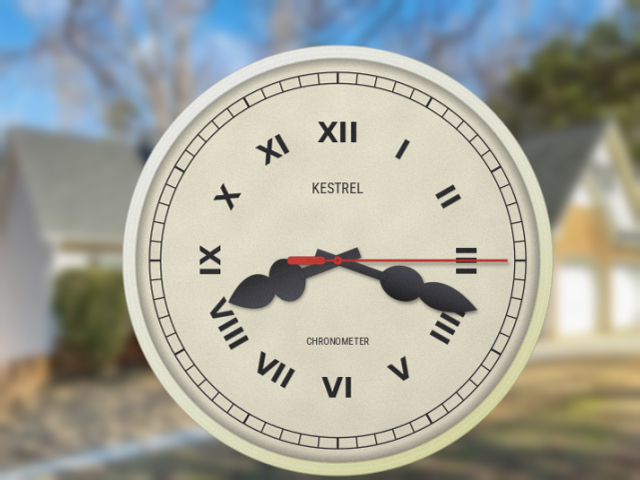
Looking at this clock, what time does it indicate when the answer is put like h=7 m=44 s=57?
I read h=8 m=18 s=15
